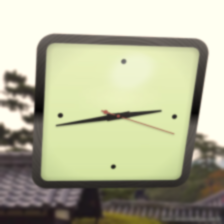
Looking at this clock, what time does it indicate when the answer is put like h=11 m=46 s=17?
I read h=2 m=43 s=18
